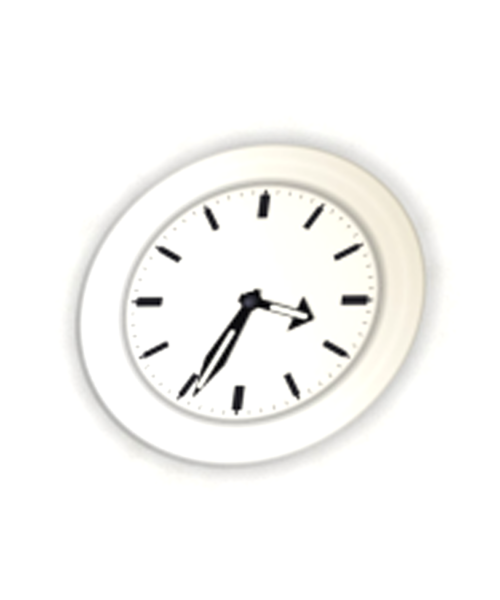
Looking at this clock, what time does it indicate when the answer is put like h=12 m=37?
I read h=3 m=34
